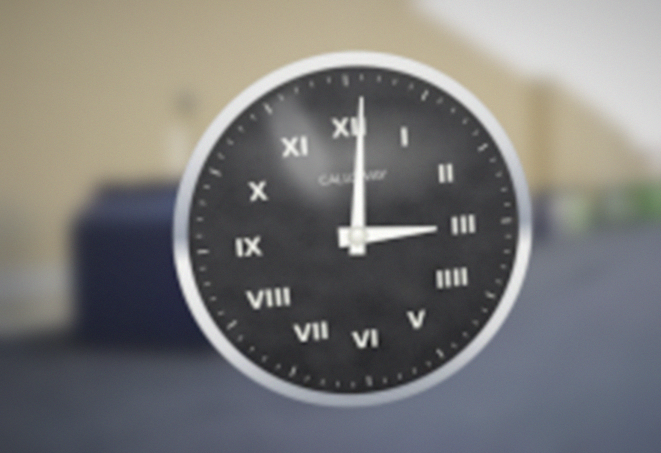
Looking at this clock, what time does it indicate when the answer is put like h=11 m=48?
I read h=3 m=1
